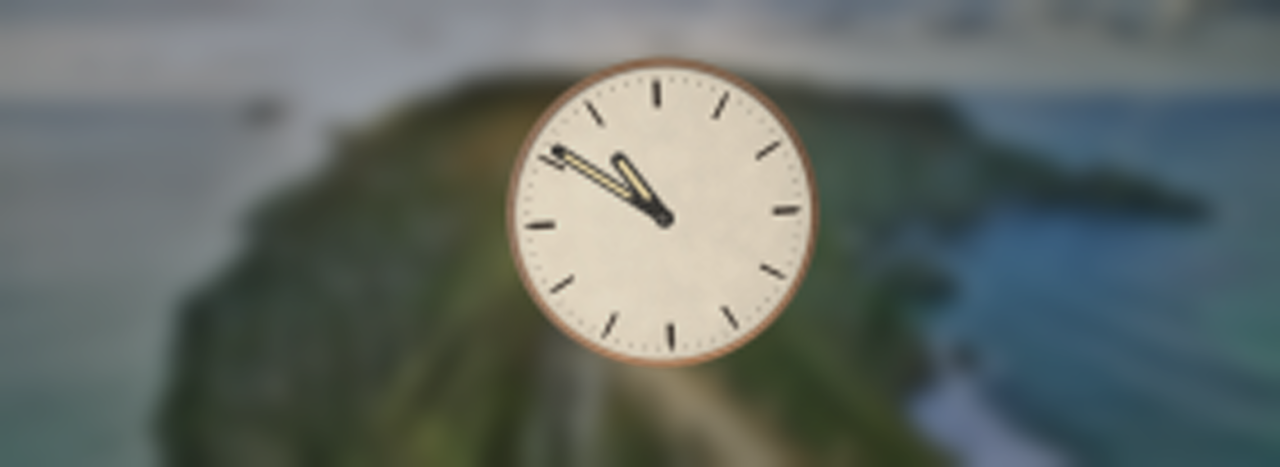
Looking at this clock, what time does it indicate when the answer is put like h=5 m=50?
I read h=10 m=51
